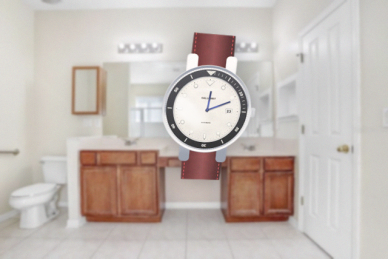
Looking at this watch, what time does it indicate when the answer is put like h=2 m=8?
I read h=12 m=11
